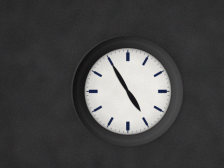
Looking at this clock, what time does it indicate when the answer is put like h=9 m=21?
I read h=4 m=55
